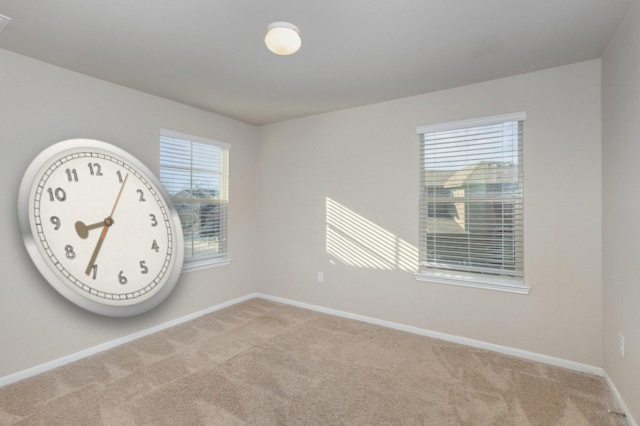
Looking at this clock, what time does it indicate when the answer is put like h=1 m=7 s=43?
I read h=8 m=36 s=6
